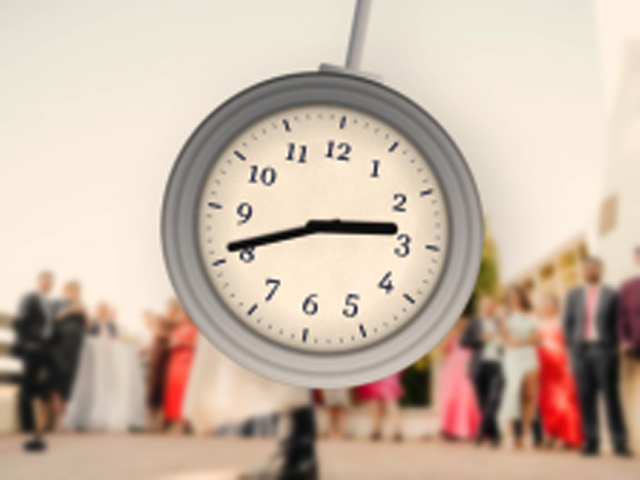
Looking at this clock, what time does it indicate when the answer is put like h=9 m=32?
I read h=2 m=41
